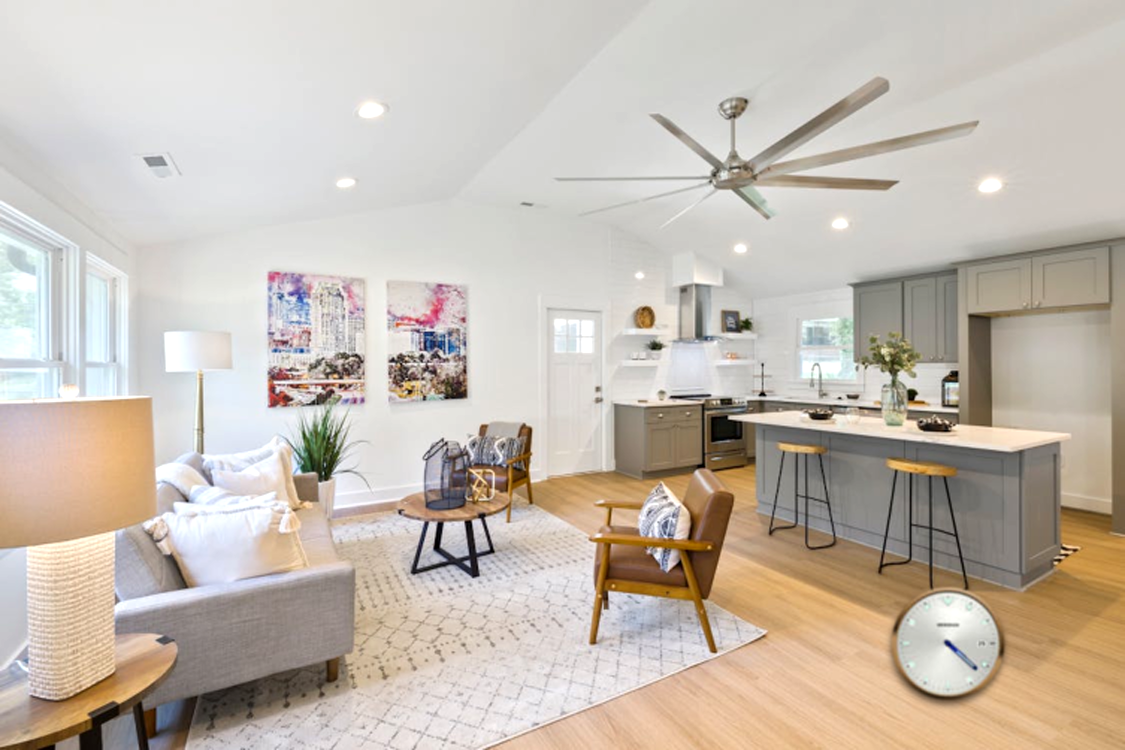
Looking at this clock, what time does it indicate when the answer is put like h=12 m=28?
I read h=4 m=22
